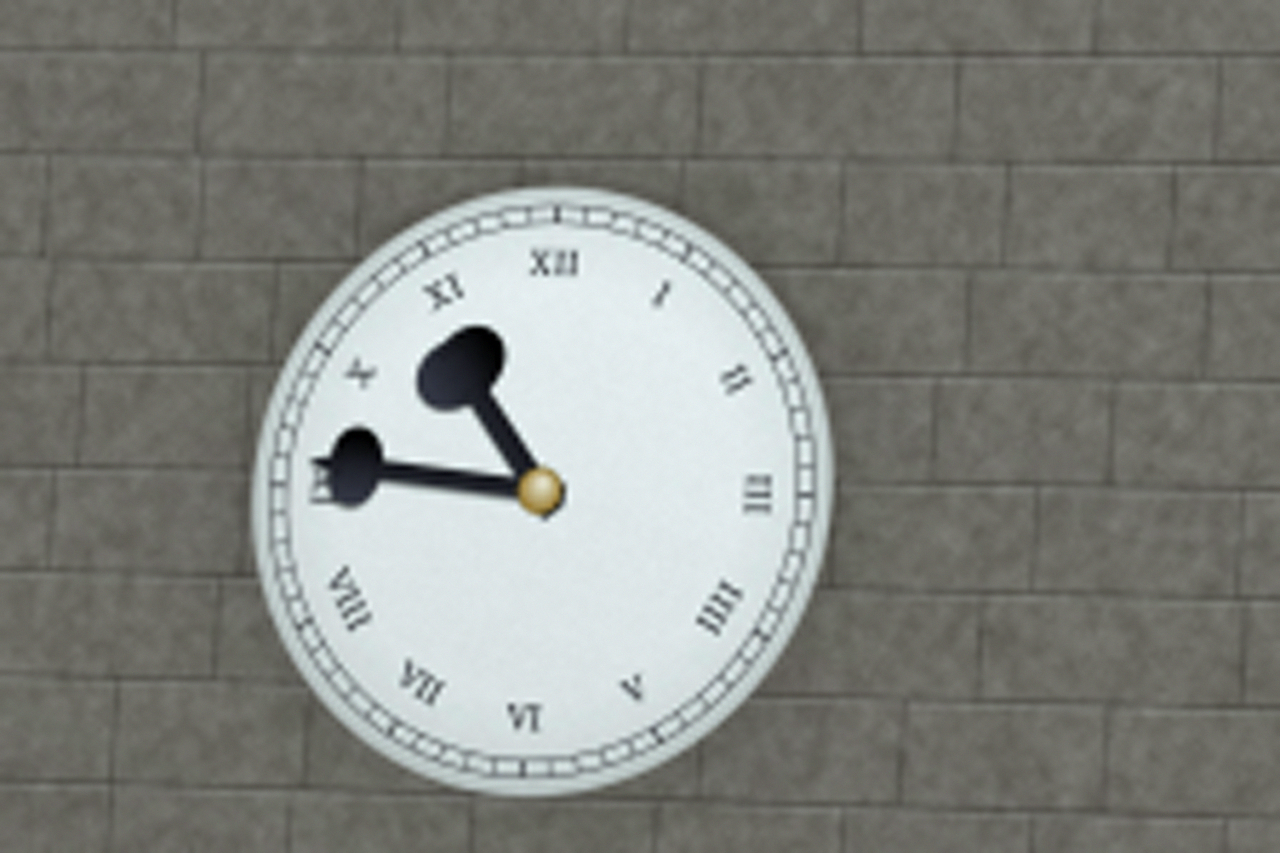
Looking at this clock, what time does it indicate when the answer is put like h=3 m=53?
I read h=10 m=46
